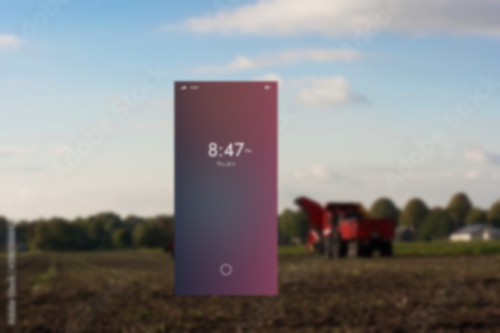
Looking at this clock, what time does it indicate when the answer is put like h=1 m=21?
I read h=8 m=47
